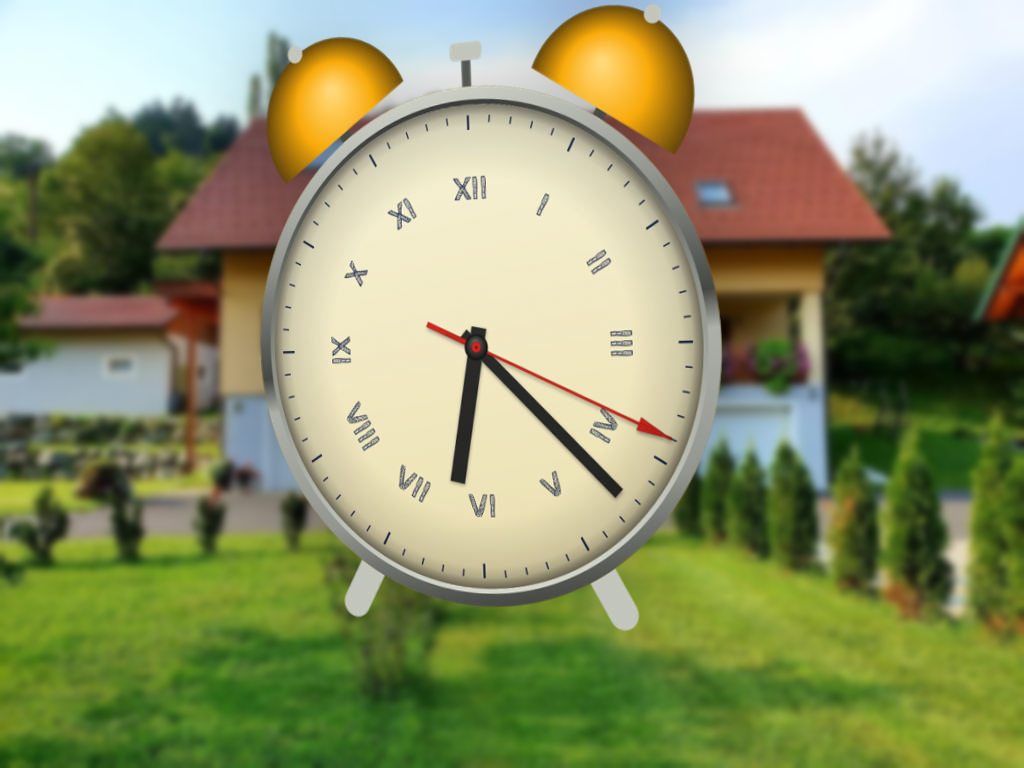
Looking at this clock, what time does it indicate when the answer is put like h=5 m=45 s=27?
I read h=6 m=22 s=19
